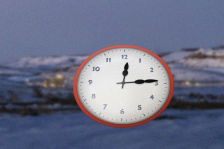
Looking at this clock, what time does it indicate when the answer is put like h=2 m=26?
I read h=12 m=14
